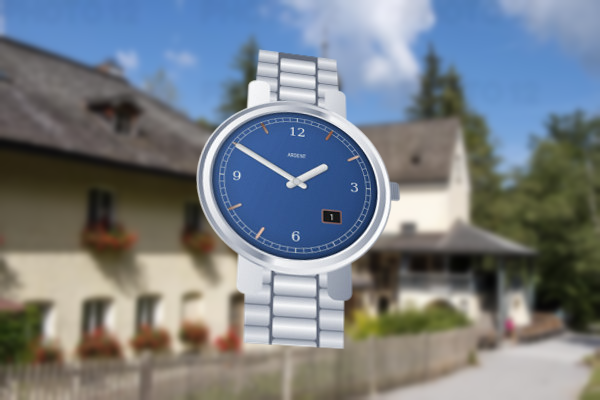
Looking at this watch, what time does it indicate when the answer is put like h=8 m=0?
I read h=1 m=50
